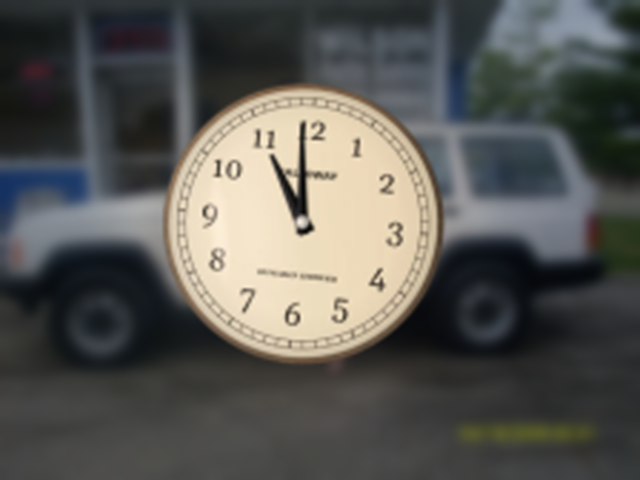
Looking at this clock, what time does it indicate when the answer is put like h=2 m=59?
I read h=10 m=59
